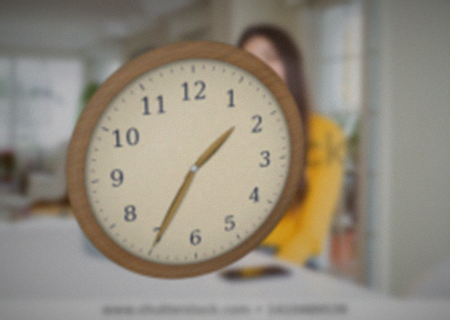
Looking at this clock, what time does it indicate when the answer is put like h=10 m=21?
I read h=1 m=35
